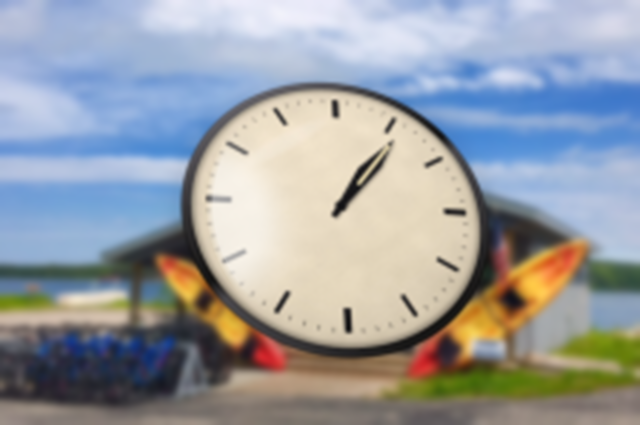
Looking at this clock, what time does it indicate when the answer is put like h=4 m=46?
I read h=1 m=6
